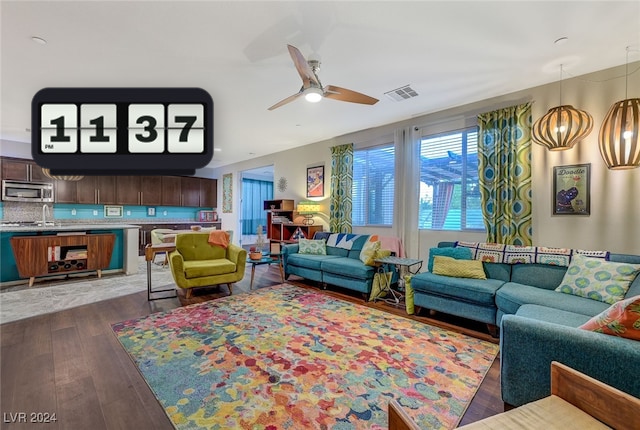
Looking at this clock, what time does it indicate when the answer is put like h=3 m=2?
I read h=11 m=37
